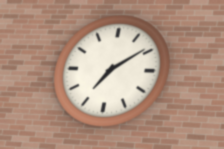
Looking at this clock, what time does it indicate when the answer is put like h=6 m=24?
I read h=7 m=9
